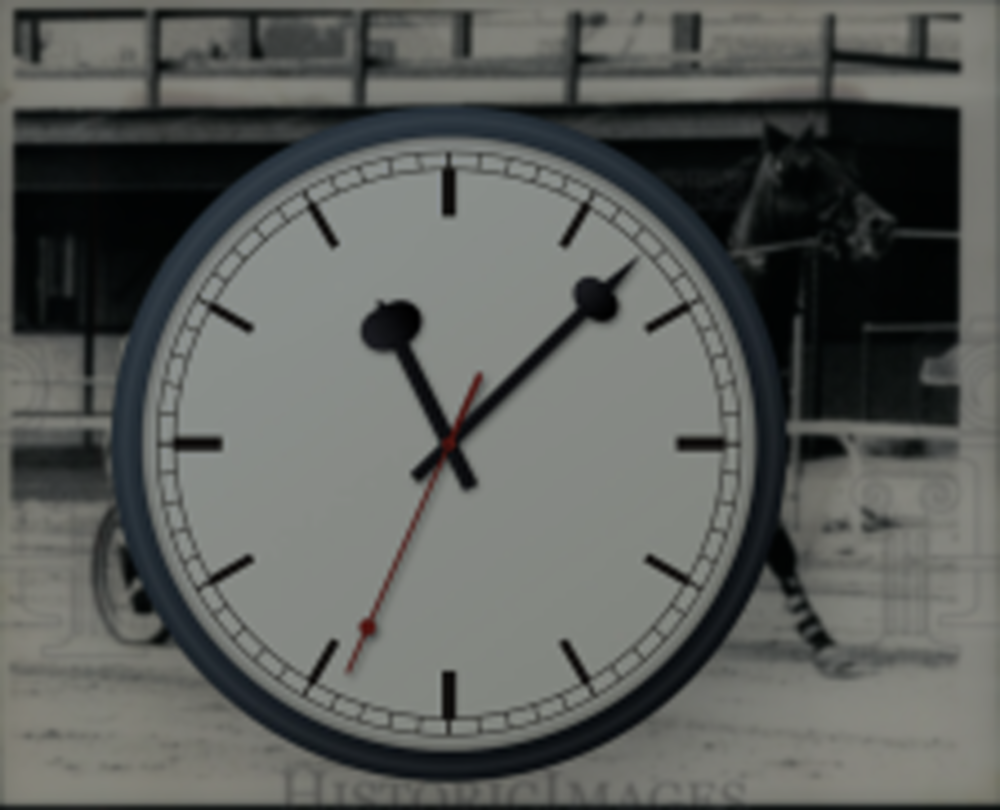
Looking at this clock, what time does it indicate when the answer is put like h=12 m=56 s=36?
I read h=11 m=7 s=34
